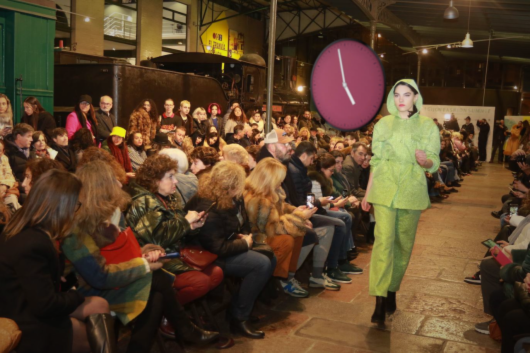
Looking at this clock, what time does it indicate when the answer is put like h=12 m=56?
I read h=4 m=58
